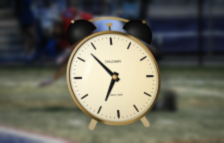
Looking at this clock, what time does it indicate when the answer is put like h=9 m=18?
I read h=6 m=53
